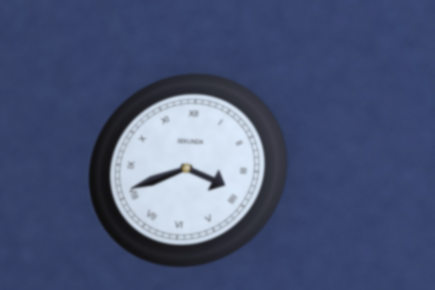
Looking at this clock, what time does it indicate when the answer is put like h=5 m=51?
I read h=3 m=41
